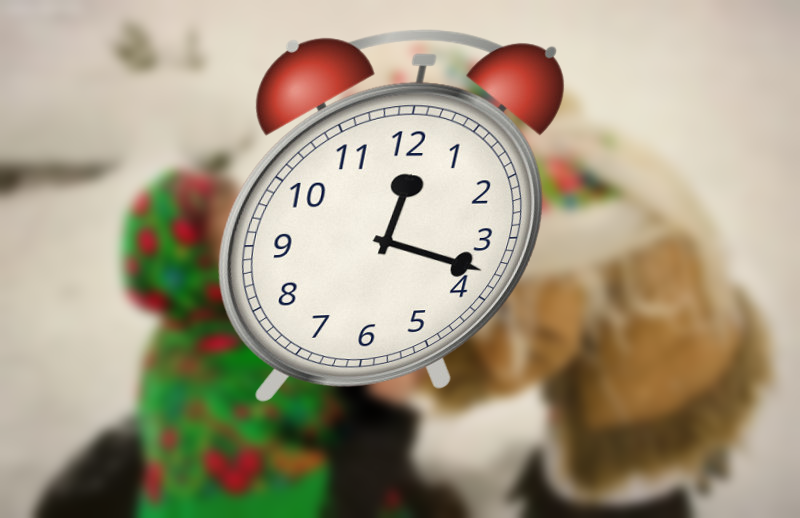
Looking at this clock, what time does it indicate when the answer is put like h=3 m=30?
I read h=12 m=18
